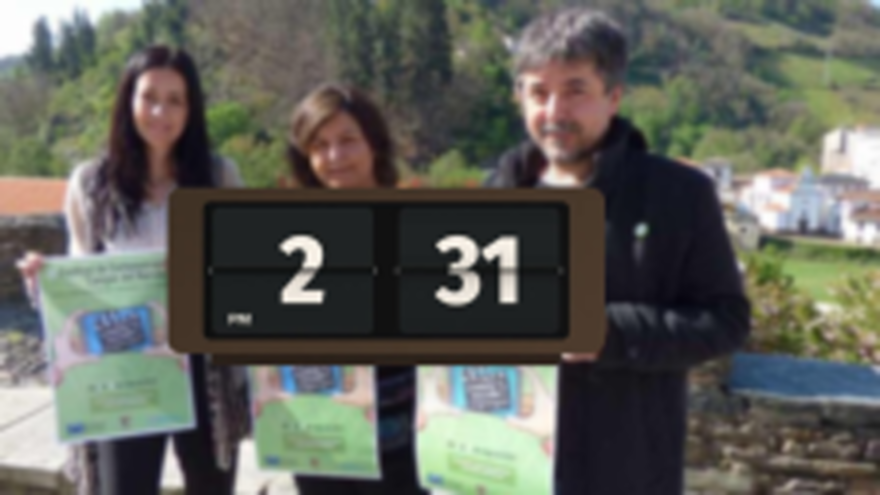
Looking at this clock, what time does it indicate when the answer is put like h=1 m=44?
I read h=2 m=31
